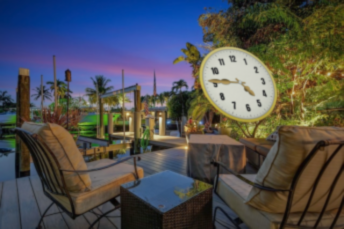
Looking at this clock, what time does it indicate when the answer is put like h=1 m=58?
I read h=4 m=46
